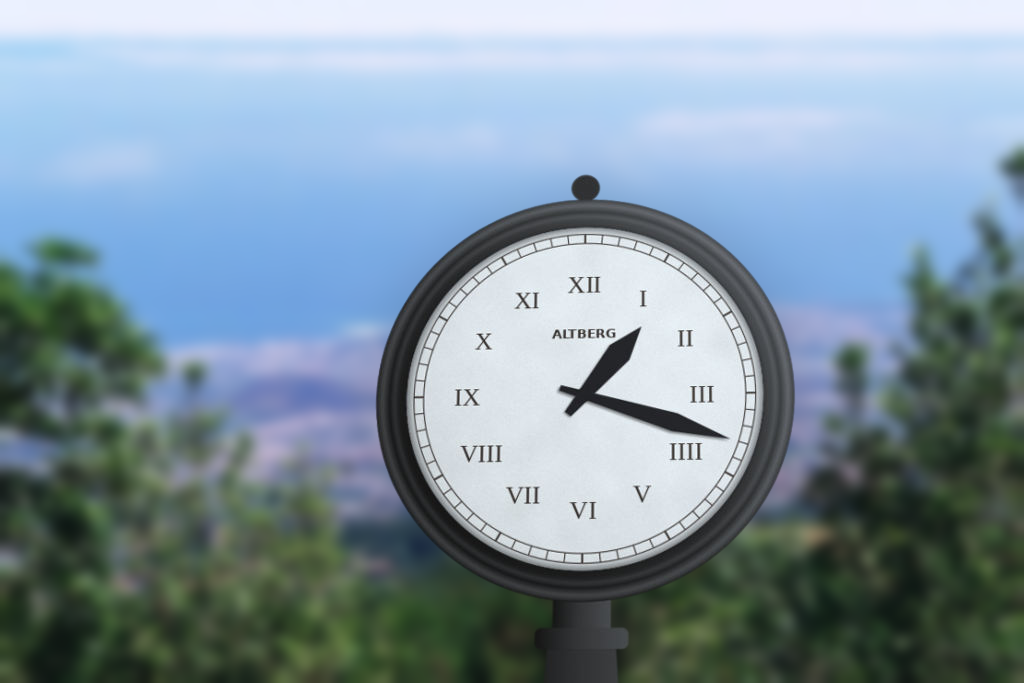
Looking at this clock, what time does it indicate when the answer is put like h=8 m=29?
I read h=1 m=18
